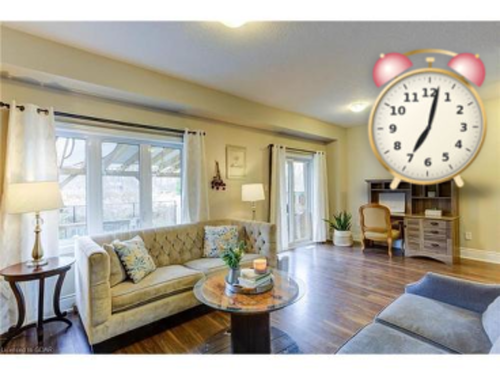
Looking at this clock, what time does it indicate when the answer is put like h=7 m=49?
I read h=7 m=2
